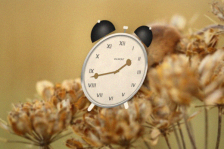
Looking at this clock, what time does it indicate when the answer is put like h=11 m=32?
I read h=1 m=43
